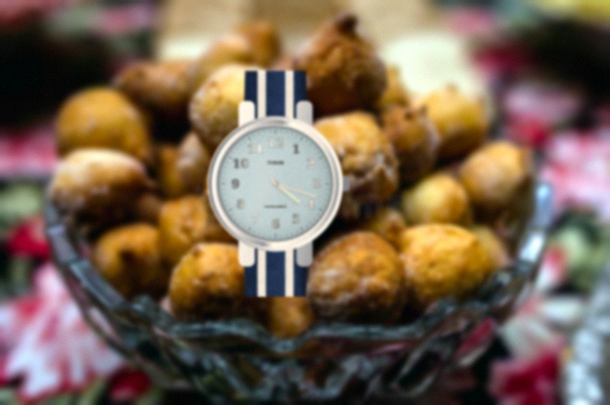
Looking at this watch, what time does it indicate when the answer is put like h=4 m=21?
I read h=4 m=18
